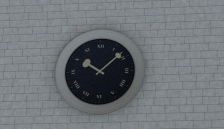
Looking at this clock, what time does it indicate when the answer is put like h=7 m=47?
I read h=10 m=8
